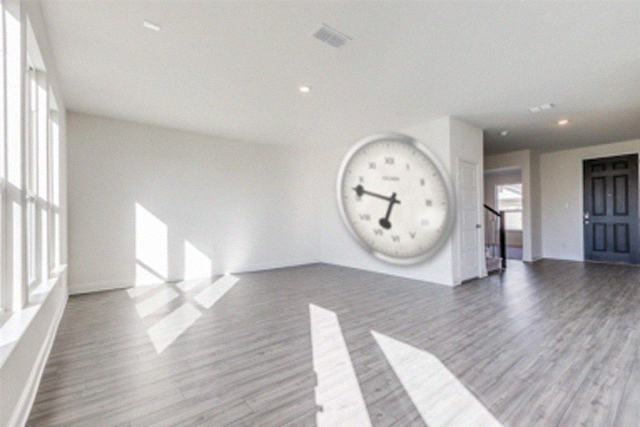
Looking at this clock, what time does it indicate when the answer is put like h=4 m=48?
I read h=6 m=47
